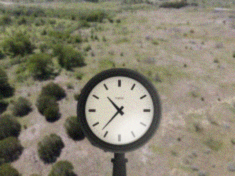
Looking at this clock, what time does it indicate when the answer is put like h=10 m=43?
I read h=10 m=37
